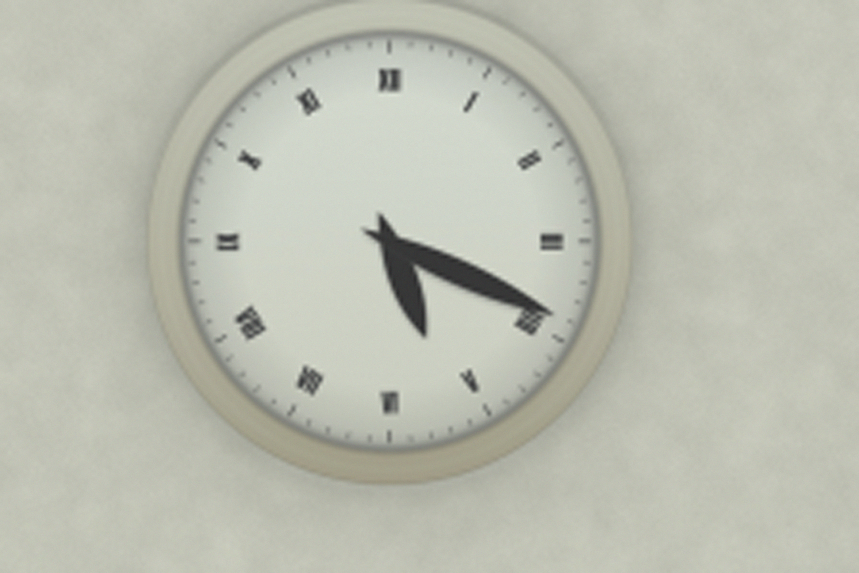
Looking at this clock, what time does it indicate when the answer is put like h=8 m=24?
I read h=5 m=19
